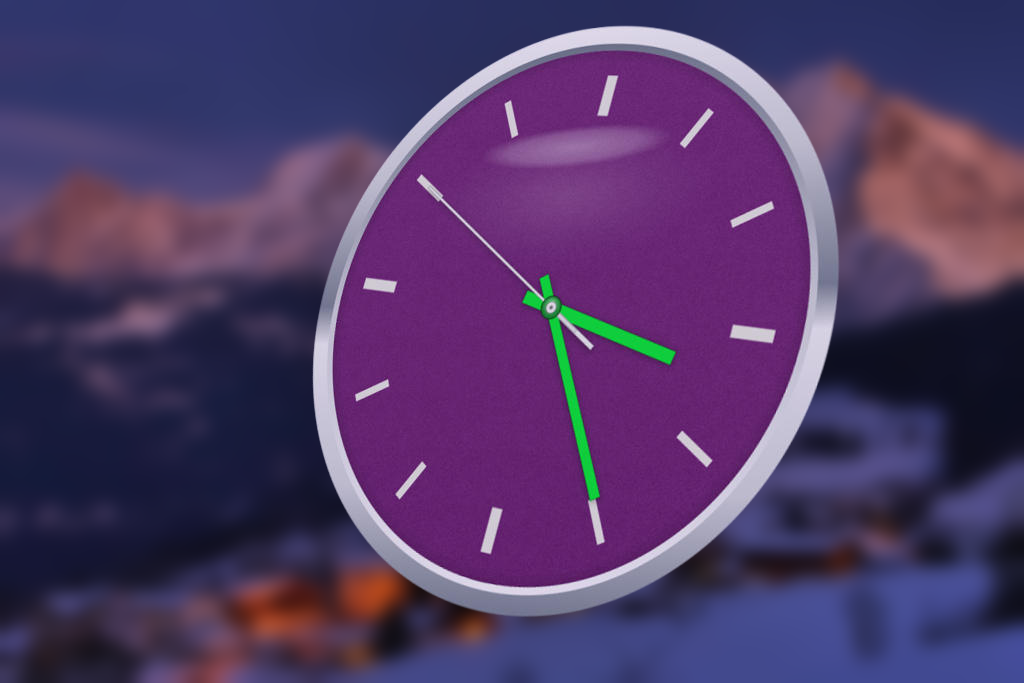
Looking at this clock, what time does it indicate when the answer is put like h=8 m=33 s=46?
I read h=3 m=24 s=50
